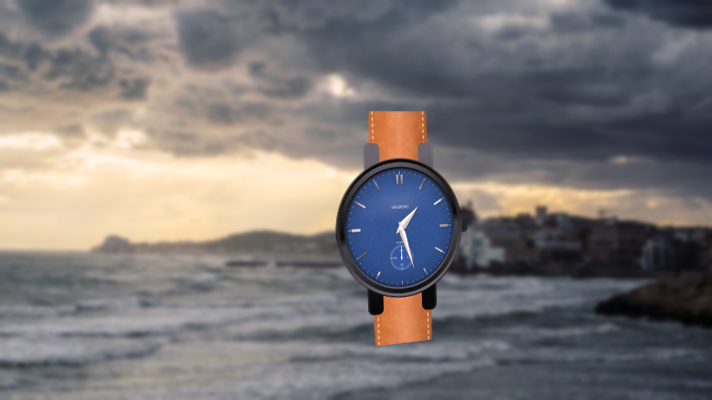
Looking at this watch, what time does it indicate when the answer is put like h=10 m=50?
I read h=1 m=27
